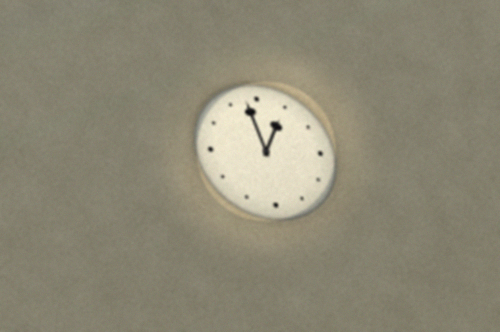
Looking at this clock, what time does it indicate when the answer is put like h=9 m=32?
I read h=12 m=58
